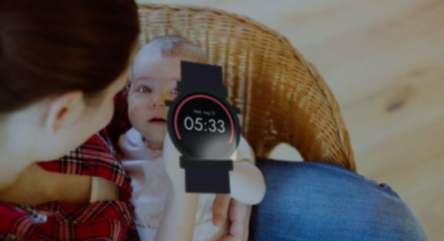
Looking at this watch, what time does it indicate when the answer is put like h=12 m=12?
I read h=5 m=33
